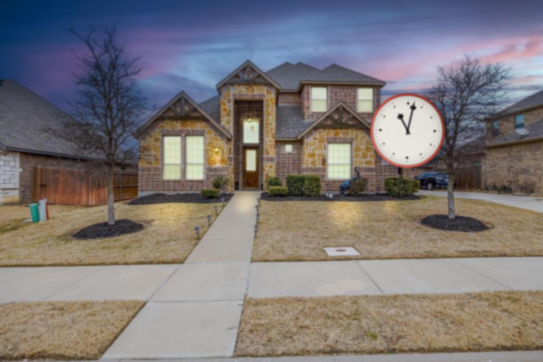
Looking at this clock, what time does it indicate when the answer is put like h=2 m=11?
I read h=11 m=2
